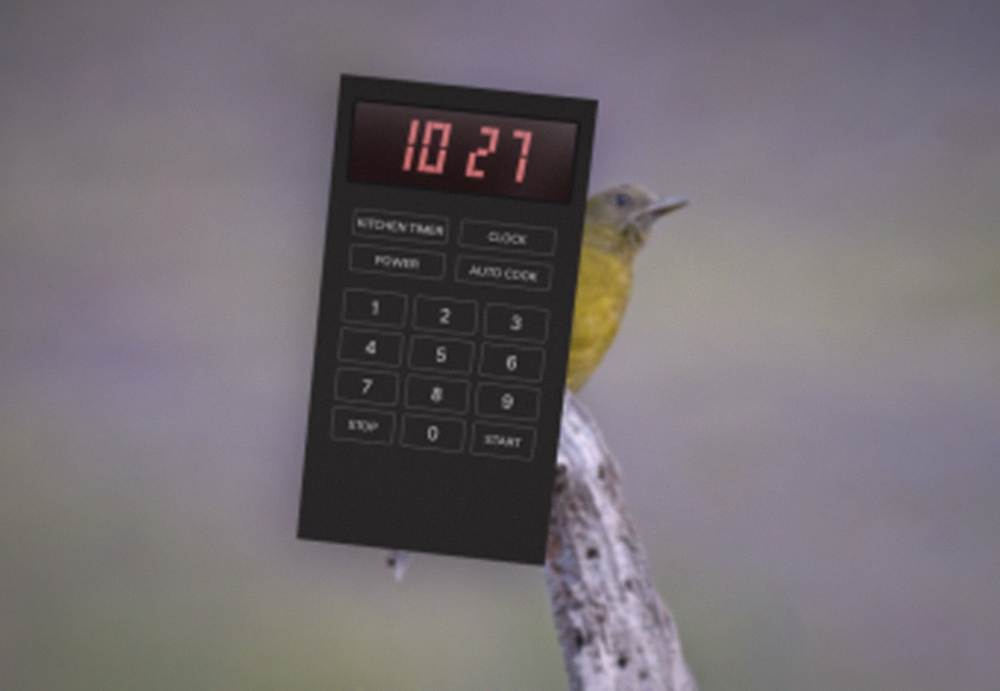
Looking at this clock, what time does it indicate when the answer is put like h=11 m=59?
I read h=10 m=27
